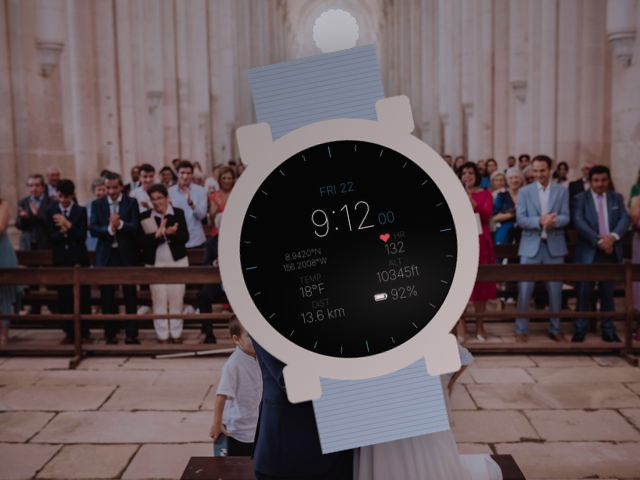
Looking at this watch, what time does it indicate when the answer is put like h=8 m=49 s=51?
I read h=9 m=12 s=0
